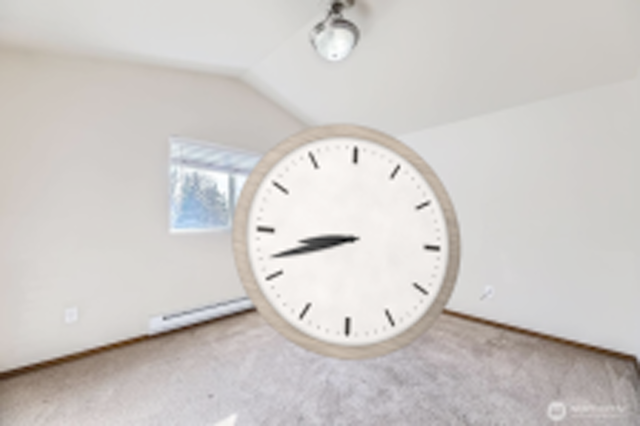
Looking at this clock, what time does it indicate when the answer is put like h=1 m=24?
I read h=8 m=42
